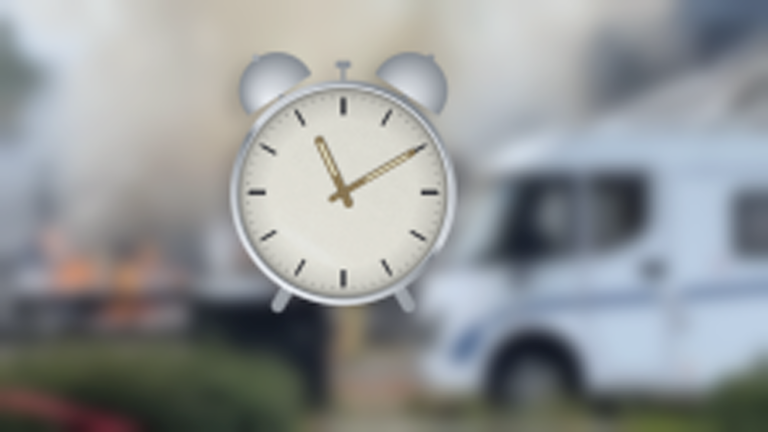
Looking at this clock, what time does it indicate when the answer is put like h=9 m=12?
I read h=11 m=10
